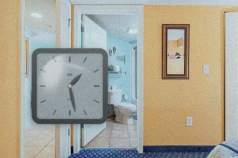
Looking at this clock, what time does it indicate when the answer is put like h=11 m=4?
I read h=1 m=28
